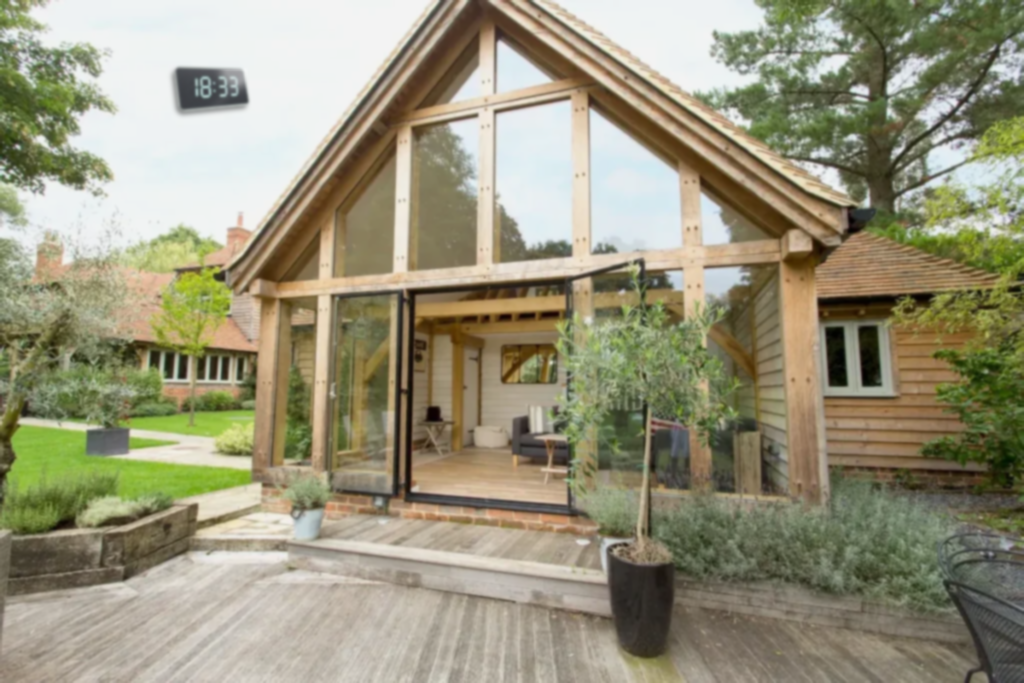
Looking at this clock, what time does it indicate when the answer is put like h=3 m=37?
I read h=18 m=33
